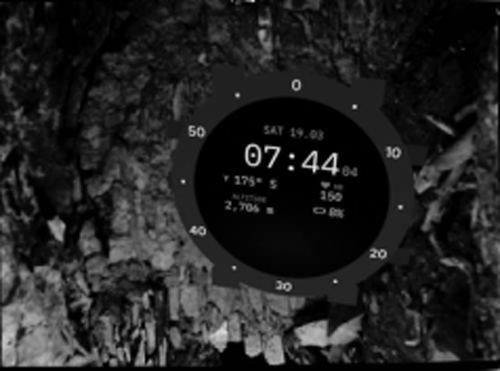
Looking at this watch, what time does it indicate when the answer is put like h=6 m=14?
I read h=7 m=44
